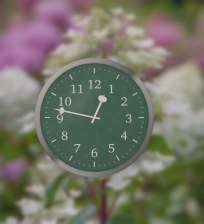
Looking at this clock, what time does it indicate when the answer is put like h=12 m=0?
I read h=12 m=47
